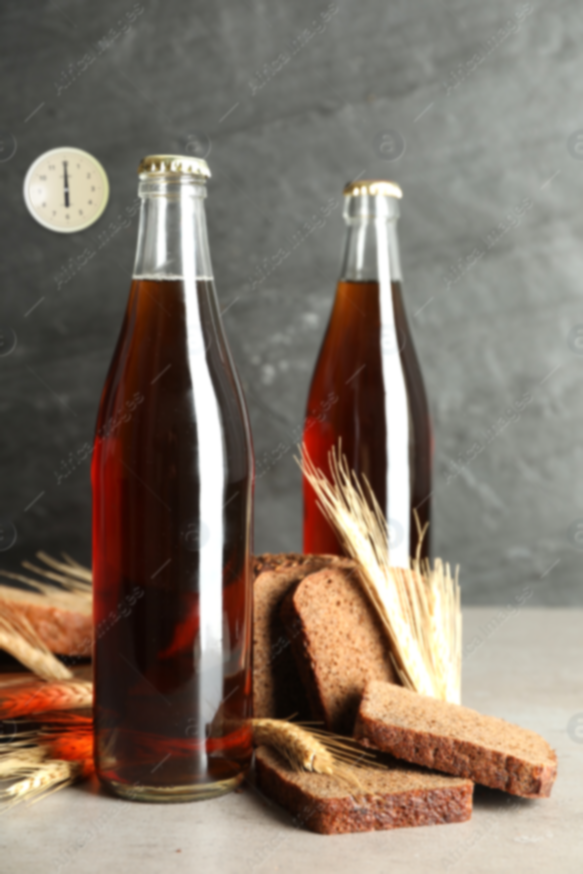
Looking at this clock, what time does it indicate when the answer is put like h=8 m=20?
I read h=6 m=0
